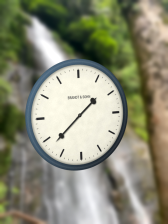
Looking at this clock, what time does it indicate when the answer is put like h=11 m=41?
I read h=1 m=38
